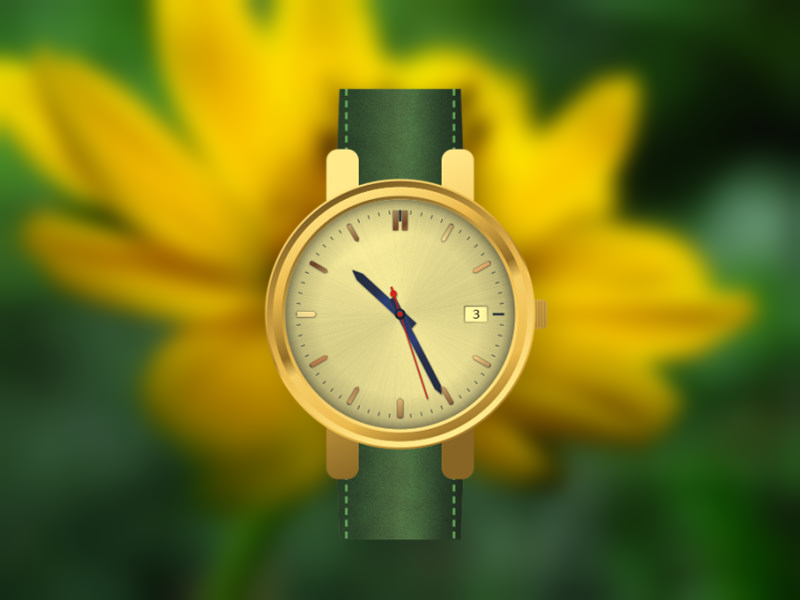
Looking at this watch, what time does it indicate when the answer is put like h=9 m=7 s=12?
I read h=10 m=25 s=27
